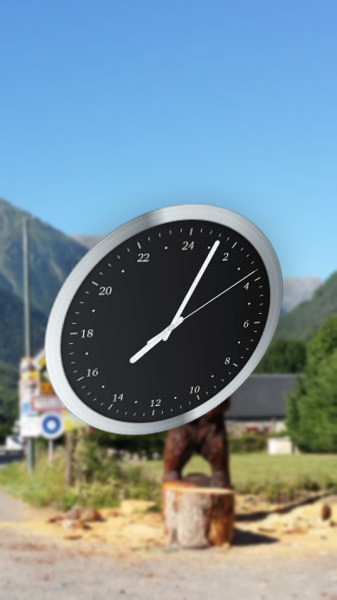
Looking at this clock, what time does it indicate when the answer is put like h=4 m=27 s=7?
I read h=15 m=3 s=9
